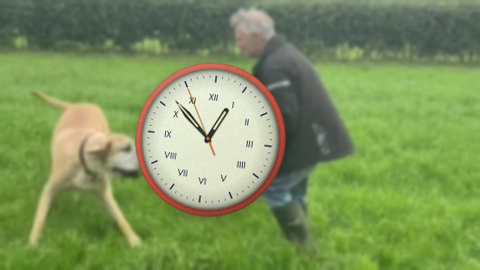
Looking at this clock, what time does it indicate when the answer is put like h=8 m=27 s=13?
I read h=12 m=51 s=55
